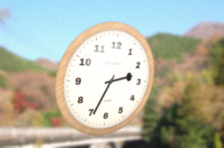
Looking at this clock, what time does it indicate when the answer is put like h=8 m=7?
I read h=2 m=34
